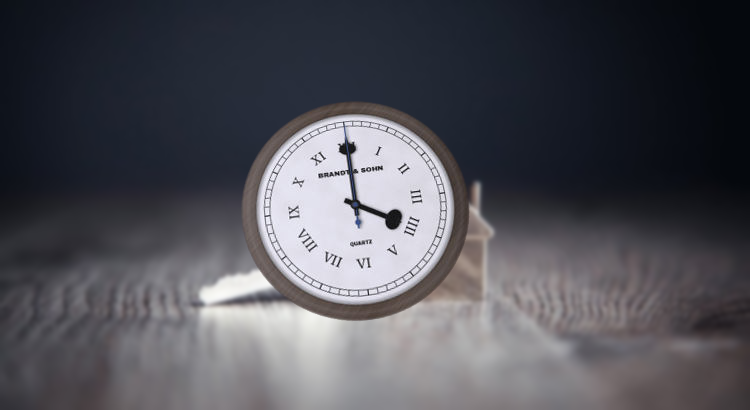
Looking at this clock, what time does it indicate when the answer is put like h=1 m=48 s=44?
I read h=4 m=0 s=0
